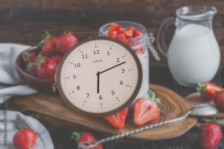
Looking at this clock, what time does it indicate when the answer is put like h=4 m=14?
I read h=6 m=12
